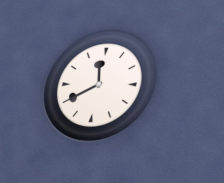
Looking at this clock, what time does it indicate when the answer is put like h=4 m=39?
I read h=11 m=40
